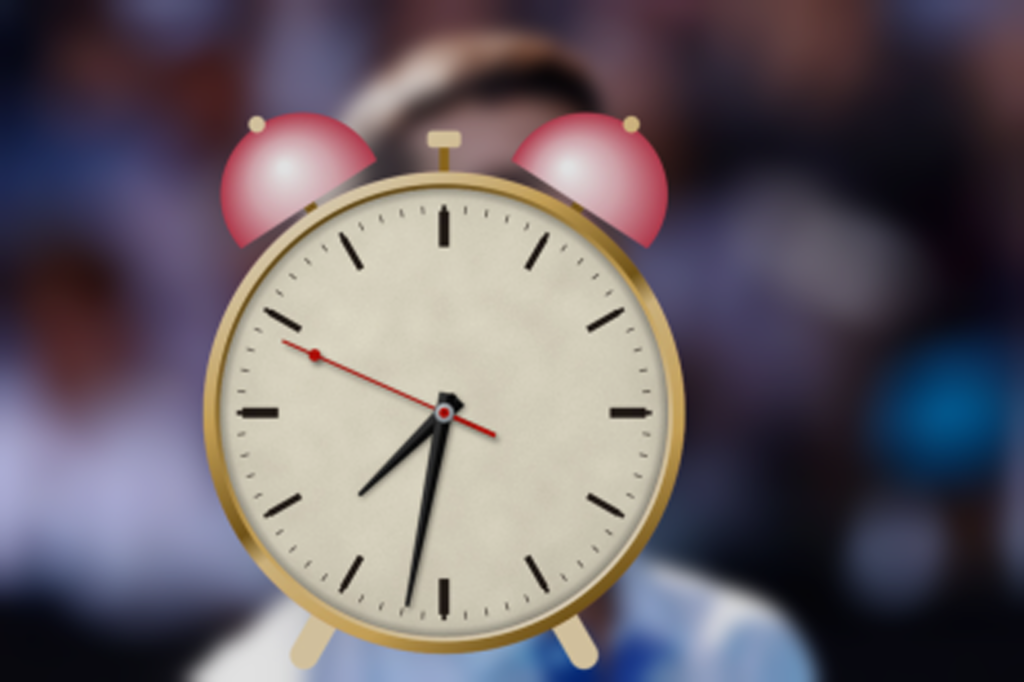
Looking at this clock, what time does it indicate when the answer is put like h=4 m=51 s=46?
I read h=7 m=31 s=49
